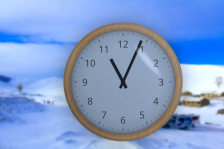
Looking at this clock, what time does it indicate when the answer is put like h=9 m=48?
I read h=11 m=4
